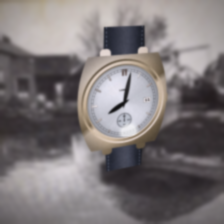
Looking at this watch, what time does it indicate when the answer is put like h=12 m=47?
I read h=8 m=2
